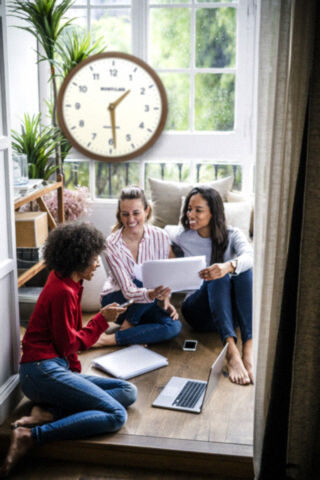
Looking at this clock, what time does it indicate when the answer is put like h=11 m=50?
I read h=1 m=29
